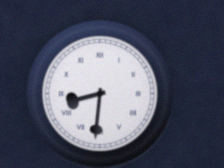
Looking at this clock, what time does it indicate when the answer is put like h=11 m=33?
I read h=8 m=31
